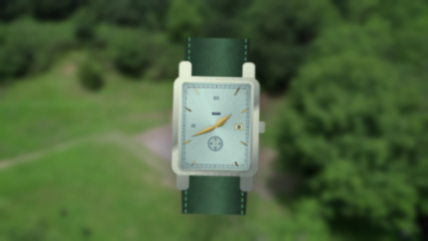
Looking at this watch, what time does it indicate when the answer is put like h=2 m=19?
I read h=1 m=41
